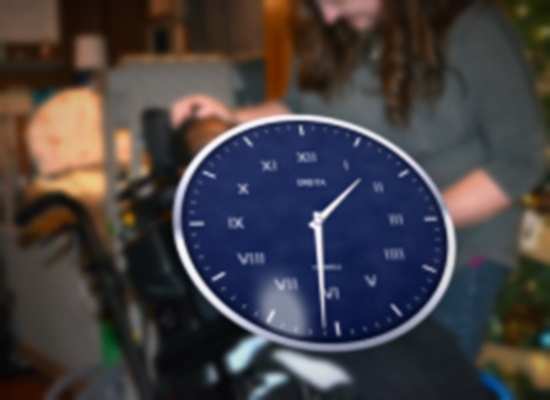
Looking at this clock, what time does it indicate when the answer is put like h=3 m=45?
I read h=1 m=31
